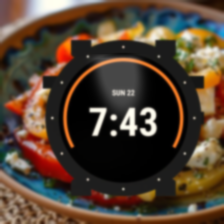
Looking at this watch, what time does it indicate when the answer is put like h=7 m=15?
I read h=7 m=43
